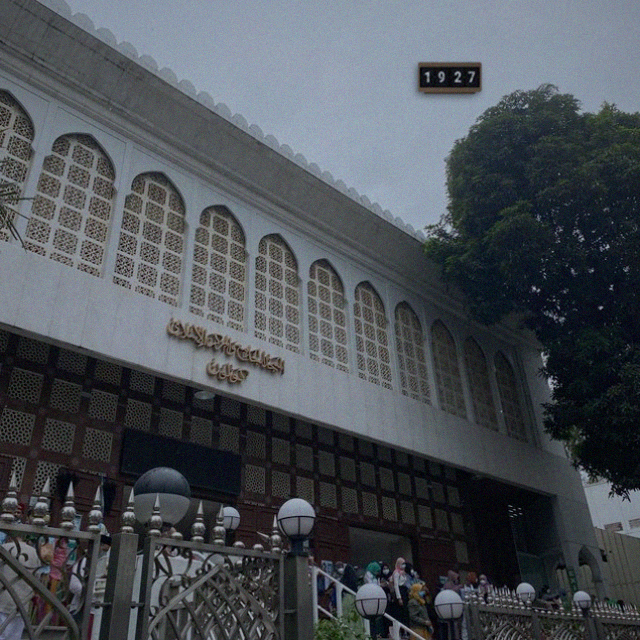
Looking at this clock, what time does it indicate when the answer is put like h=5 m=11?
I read h=19 m=27
